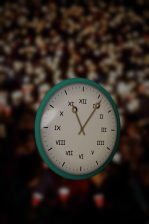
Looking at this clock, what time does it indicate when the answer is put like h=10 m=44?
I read h=11 m=6
